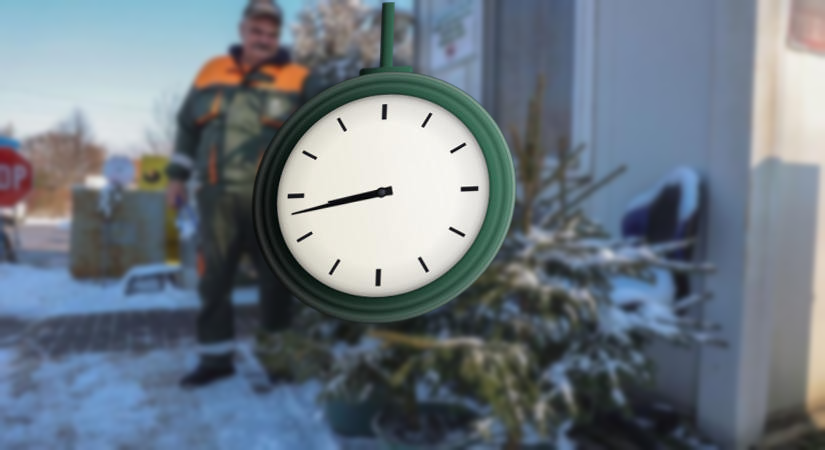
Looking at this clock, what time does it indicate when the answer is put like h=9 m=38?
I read h=8 m=43
